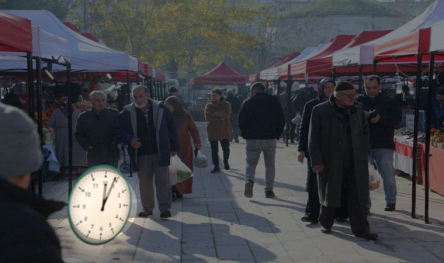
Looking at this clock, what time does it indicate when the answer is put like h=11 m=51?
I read h=12 m=4
